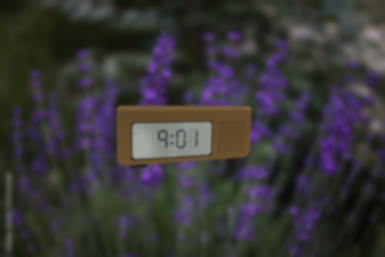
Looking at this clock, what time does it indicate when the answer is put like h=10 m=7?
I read h=9 m=1
